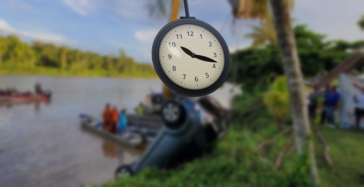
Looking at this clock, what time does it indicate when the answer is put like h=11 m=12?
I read h=10 m=18
